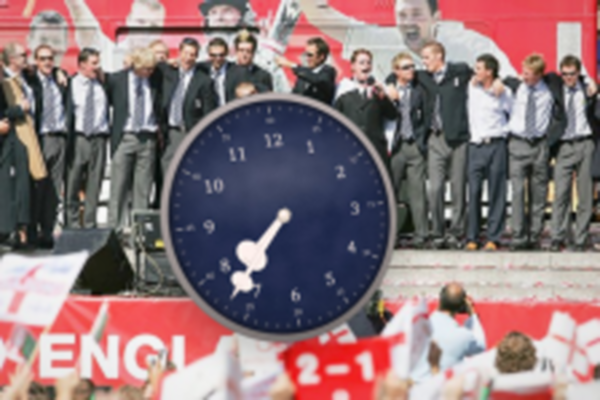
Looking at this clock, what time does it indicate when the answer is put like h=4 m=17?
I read h=7 m=37
